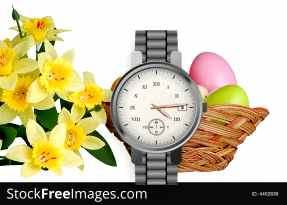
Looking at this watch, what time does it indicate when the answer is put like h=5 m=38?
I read h=4 m=14
